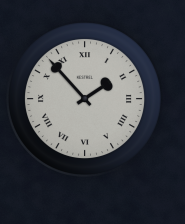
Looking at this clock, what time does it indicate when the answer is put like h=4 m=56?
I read h=1 m=53
